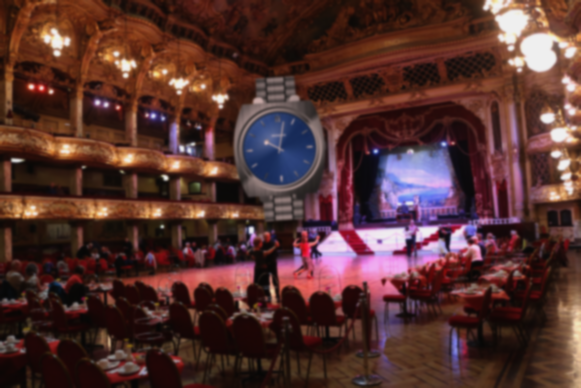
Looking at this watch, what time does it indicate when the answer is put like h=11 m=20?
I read h=10 m=2
